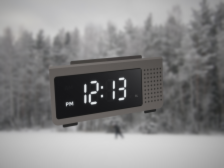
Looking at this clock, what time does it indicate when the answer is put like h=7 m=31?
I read h=12 m=13
